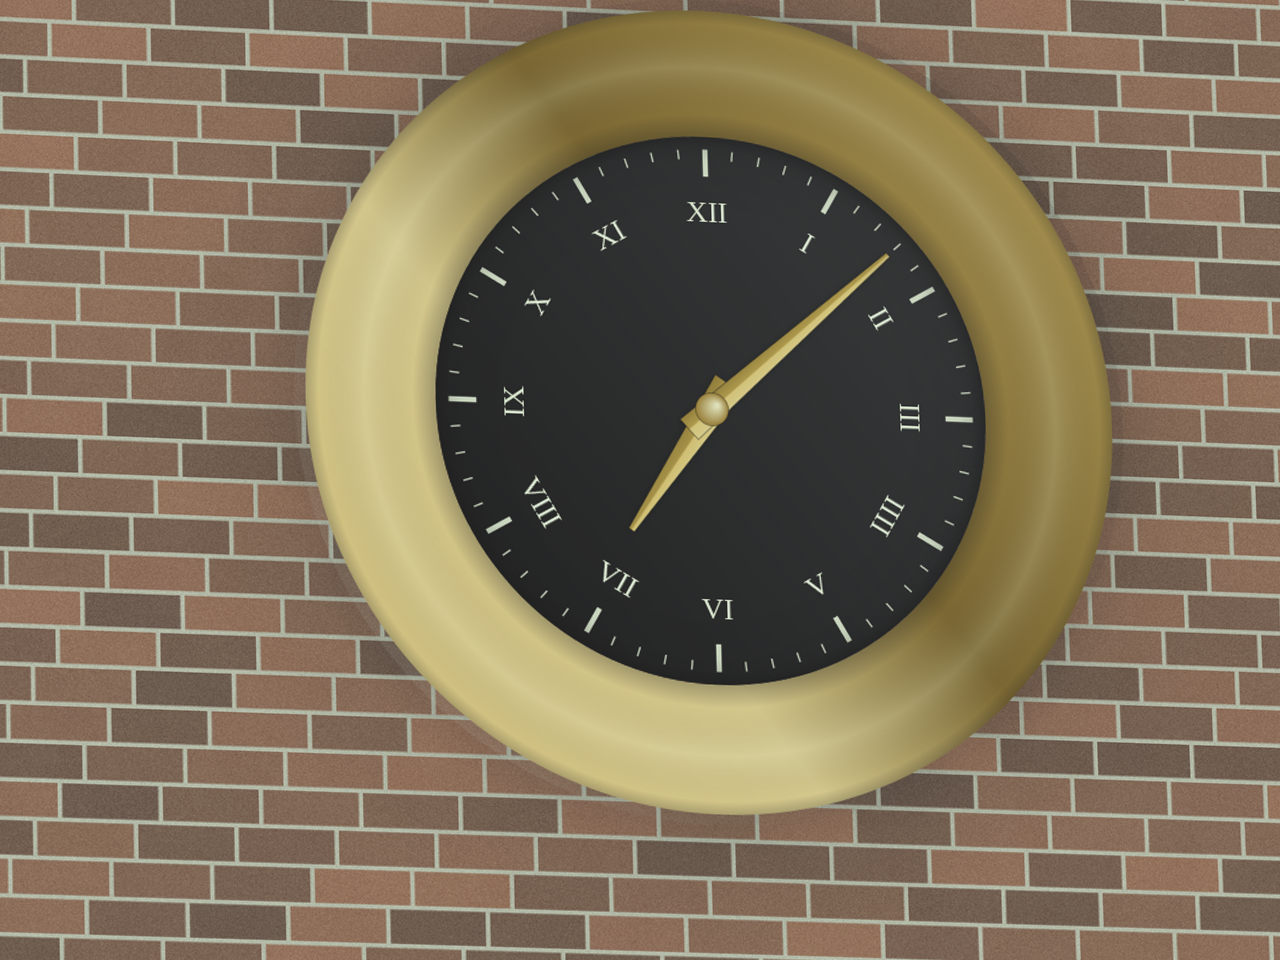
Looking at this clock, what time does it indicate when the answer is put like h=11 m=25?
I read h=7 m=8
